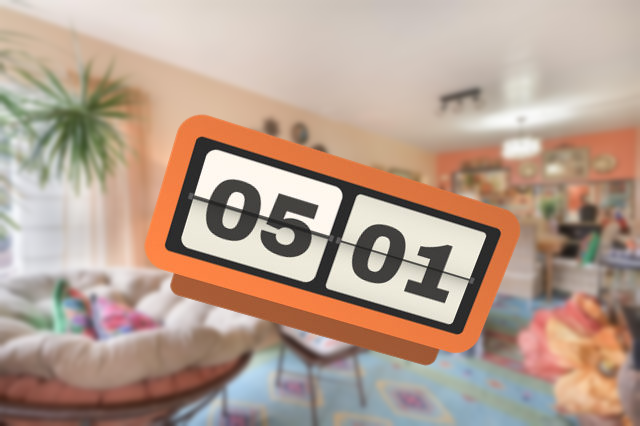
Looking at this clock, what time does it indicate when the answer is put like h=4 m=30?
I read h=5 m=1
